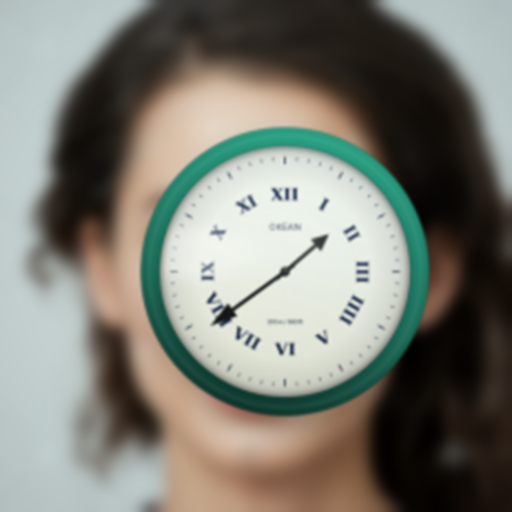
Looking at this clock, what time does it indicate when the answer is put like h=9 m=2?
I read h=1 m=39
